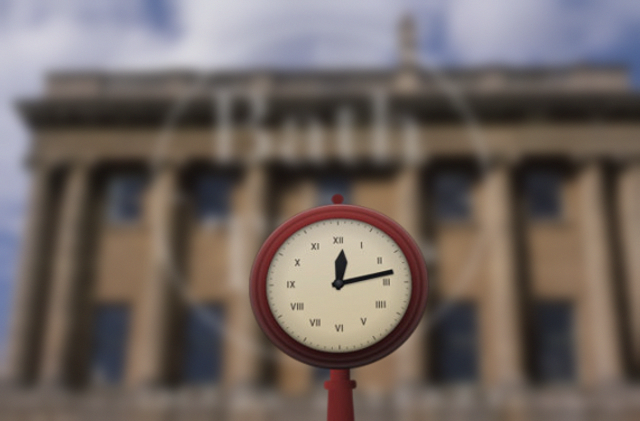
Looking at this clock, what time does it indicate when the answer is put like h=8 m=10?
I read h=12 m=13
